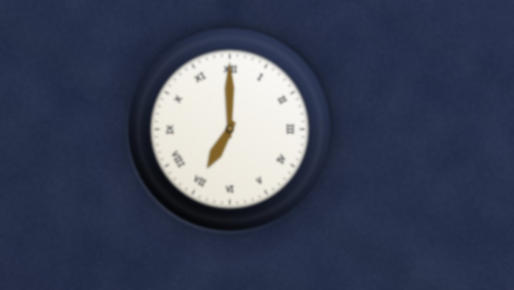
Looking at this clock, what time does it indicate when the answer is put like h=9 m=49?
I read h=7 m=0
